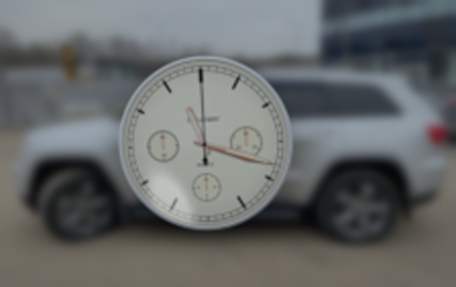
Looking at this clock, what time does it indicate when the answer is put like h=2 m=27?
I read h=11 m=18
